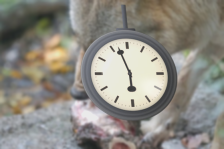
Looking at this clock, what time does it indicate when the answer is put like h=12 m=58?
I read h=5 m=57
